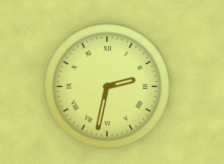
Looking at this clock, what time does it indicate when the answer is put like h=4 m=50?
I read h=2 m=32
